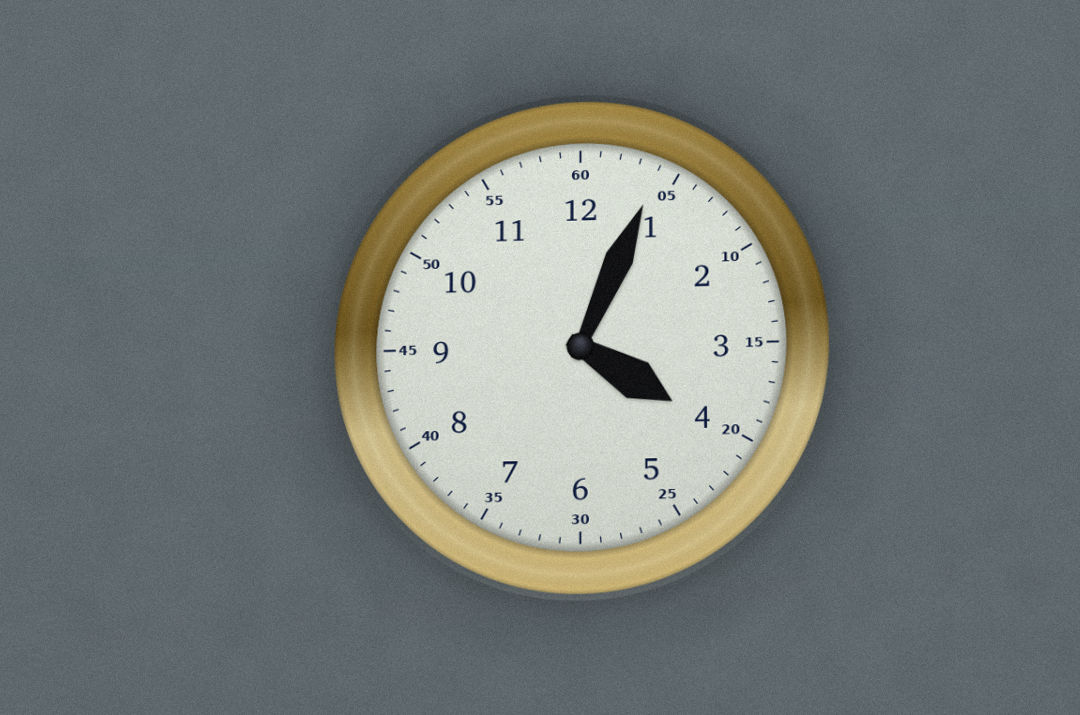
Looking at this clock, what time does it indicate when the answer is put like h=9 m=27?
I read h=4 m=4
